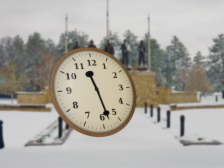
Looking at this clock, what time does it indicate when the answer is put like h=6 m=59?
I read h=11 m=28
